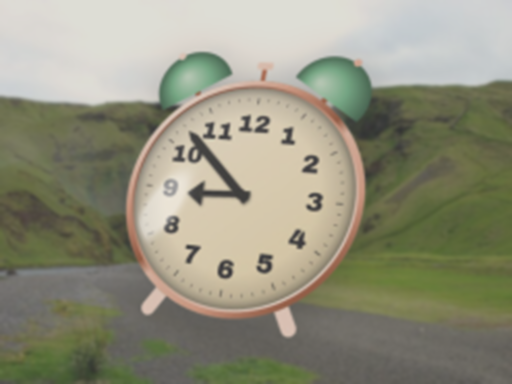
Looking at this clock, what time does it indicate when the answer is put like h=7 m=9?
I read h=8 m=52
